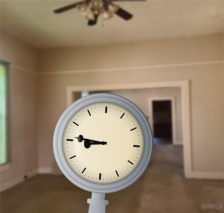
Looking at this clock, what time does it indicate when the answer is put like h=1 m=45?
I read h=8 m=46
